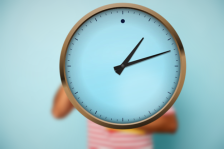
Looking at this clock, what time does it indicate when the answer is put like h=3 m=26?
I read h=1 m=12
